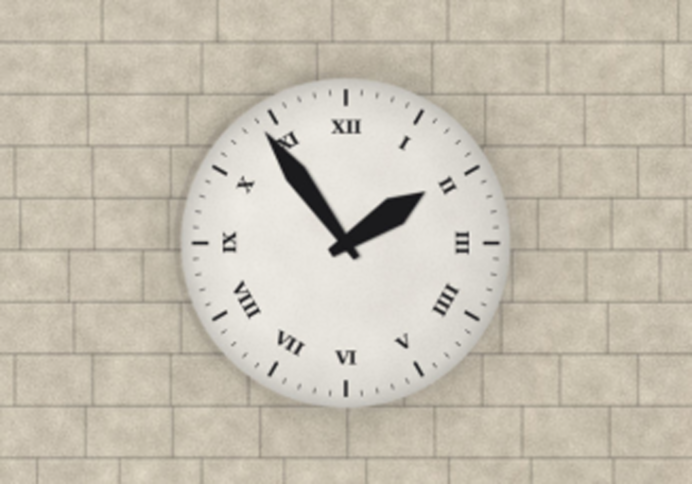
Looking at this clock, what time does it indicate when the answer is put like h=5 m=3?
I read h=1 m=54
